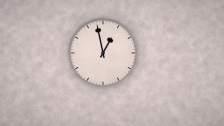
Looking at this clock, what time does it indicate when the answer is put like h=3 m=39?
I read h=12 m=58
